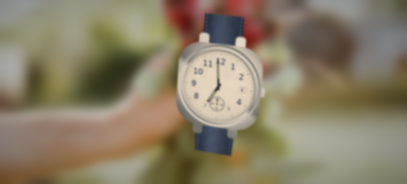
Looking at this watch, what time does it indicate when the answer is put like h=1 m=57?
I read h=6 m=59
